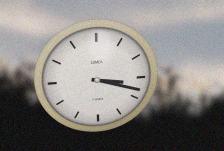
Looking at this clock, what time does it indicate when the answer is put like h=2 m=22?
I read h=3 m=18
